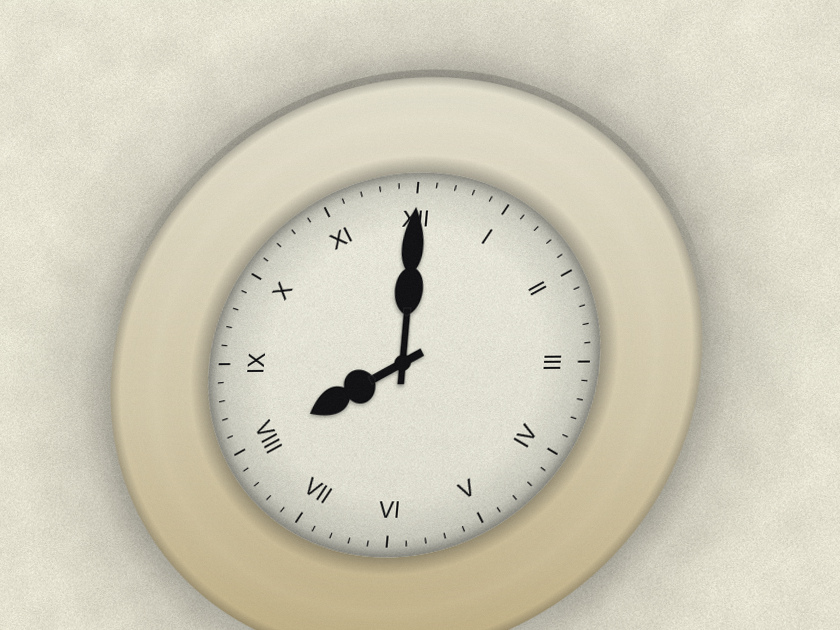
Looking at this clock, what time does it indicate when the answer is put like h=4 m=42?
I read h=8 m=0
